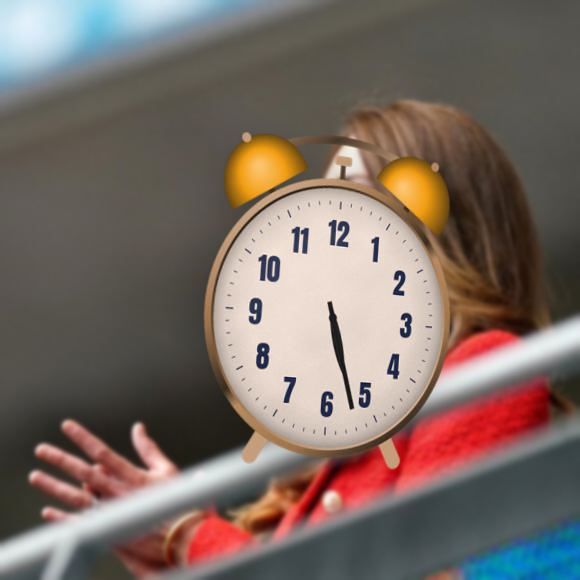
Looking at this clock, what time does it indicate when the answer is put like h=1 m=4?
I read h=5 m=27
